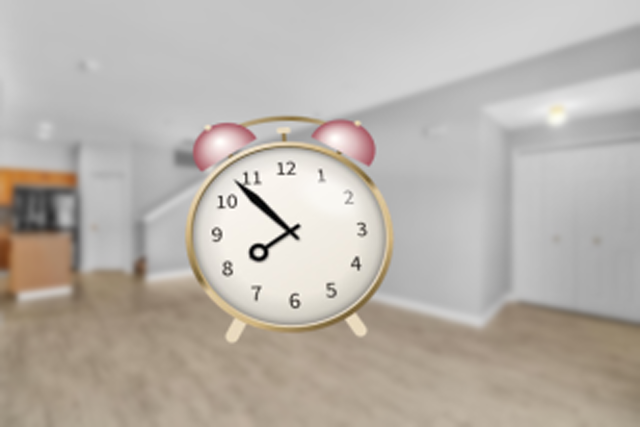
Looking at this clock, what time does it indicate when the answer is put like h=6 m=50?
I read h=7 m=53
